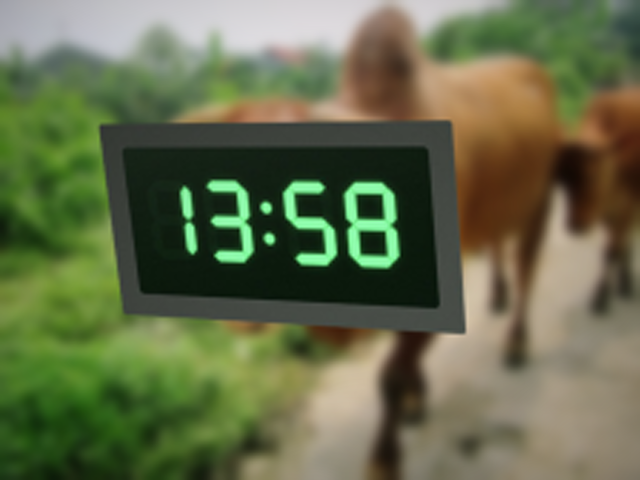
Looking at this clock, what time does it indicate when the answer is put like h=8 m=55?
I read h=13 m=58
